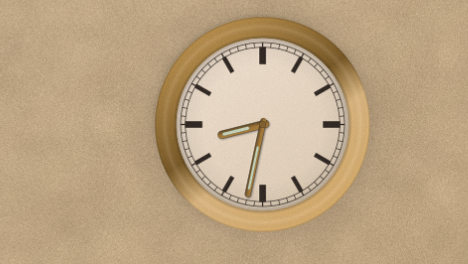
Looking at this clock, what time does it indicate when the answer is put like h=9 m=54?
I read h=8 m=32
